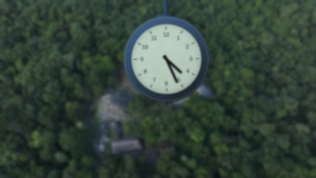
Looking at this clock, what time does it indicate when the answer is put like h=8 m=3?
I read h=4 m=26
